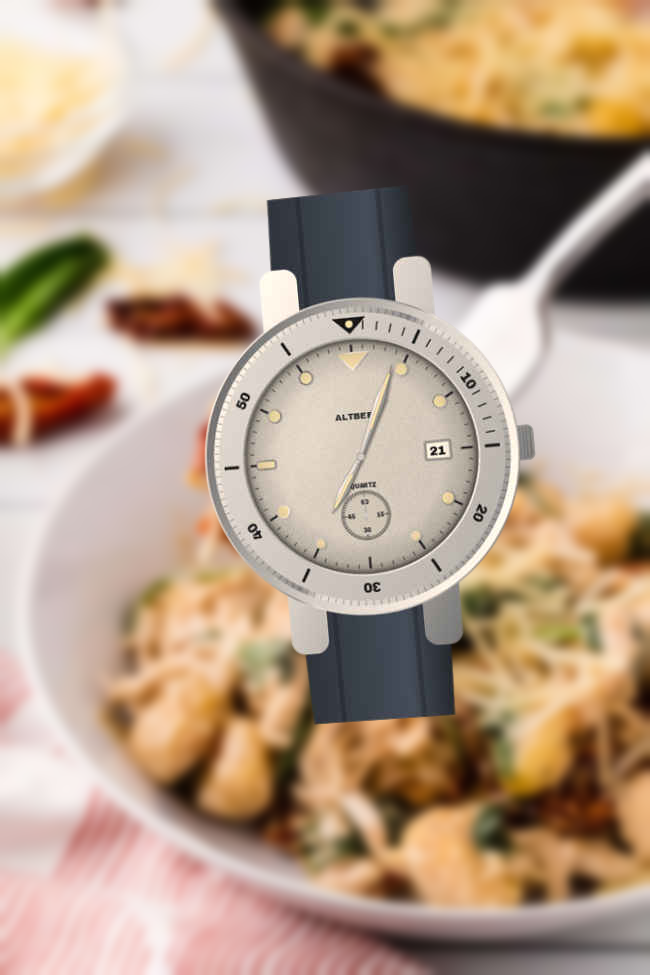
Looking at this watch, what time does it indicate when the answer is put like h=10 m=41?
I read h=7 m=4
